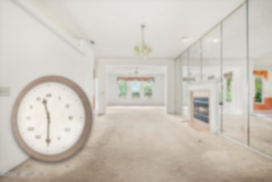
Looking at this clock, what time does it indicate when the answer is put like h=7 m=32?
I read h=11 m=30
